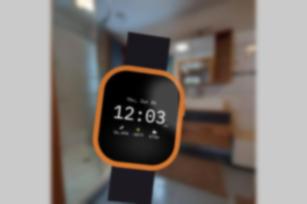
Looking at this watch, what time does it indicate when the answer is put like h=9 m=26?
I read h=12 m=3
